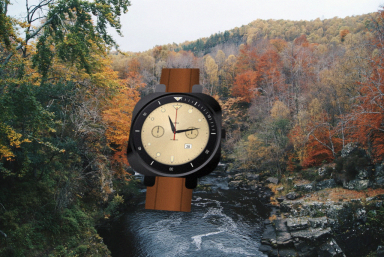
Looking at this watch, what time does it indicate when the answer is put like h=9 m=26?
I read h=11 m=13
